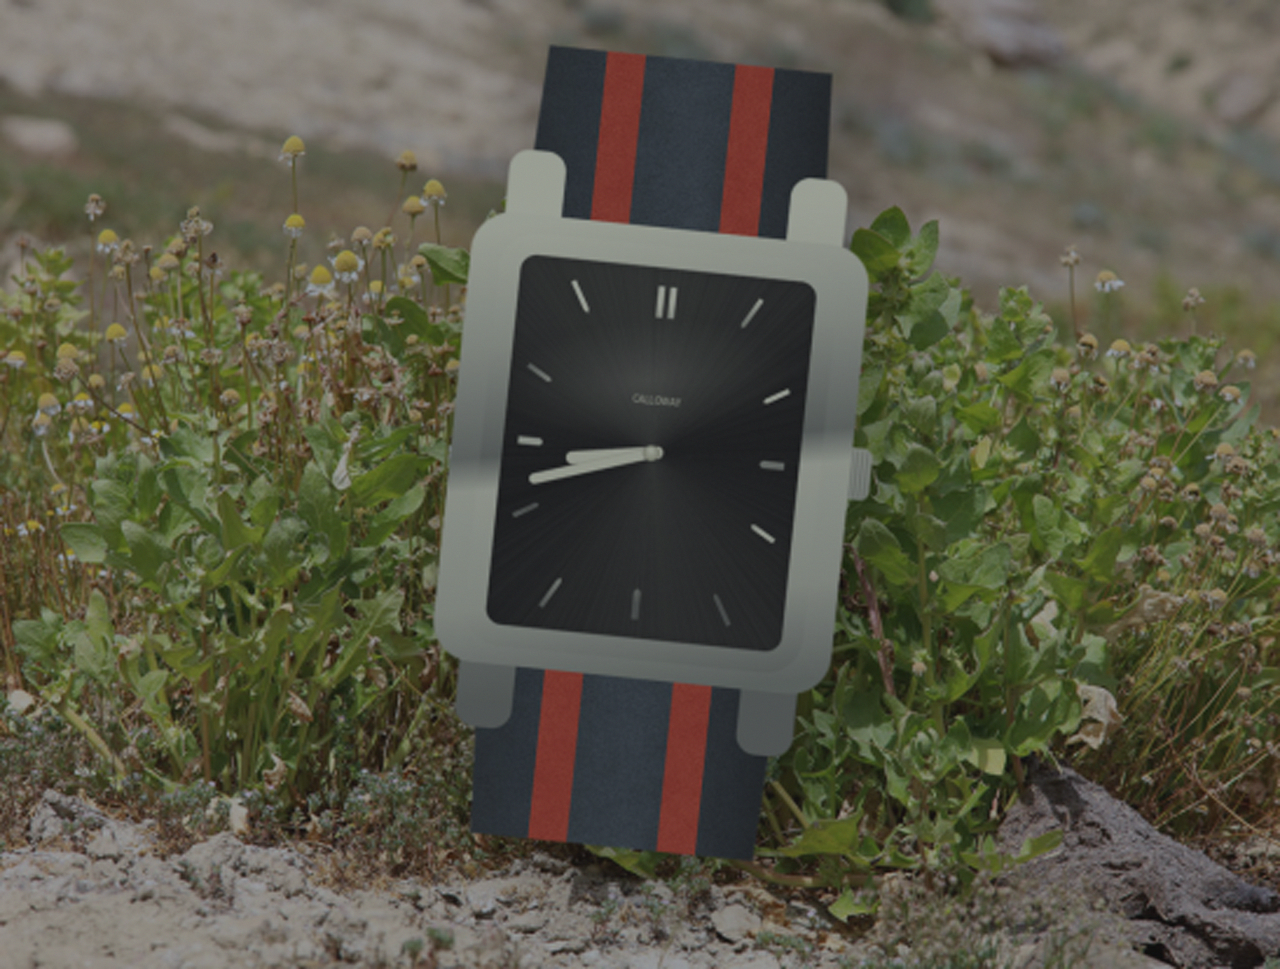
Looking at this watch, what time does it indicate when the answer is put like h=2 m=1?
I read h=8 m=42
